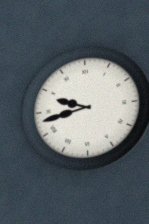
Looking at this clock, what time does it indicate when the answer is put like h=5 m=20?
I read h=9 m=43
